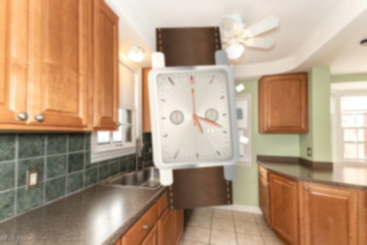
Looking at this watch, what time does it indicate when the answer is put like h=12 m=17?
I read h=5 m=19
